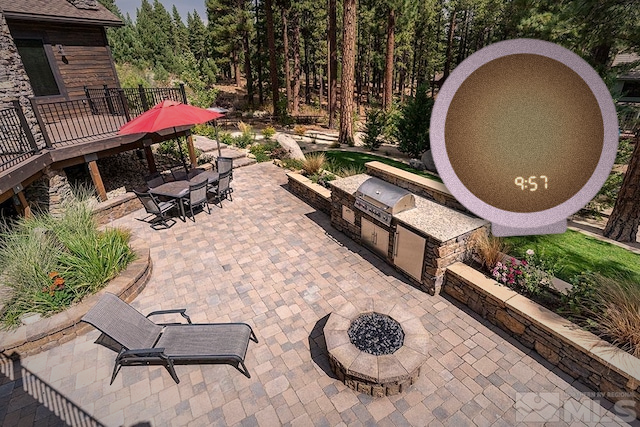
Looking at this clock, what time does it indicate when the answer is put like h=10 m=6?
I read h=9 m=57
